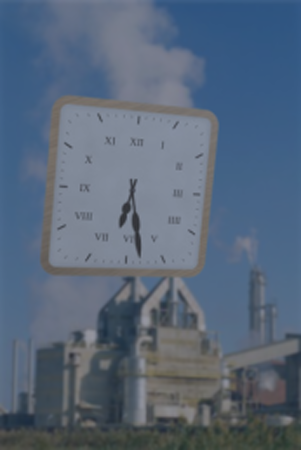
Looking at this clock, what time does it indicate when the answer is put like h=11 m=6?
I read h=6 m=28
